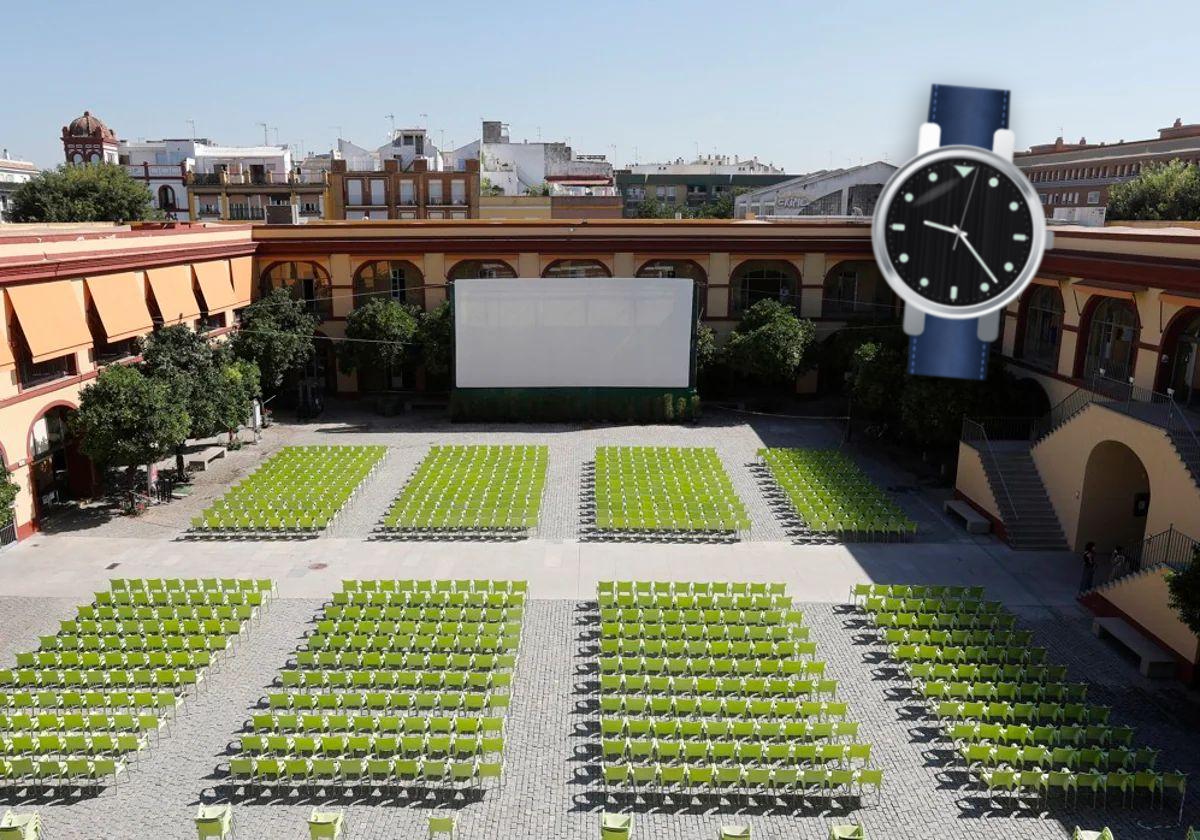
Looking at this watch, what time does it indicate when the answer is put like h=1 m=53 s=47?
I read h=9 m=23 s=2
